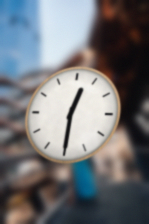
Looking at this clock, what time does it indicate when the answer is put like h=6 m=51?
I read h=12 m=30
